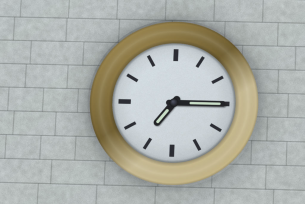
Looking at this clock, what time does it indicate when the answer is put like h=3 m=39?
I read h=7 m=15
